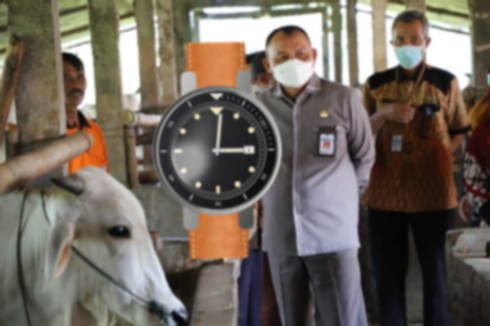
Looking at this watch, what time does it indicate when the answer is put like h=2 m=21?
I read h=3 m=1
